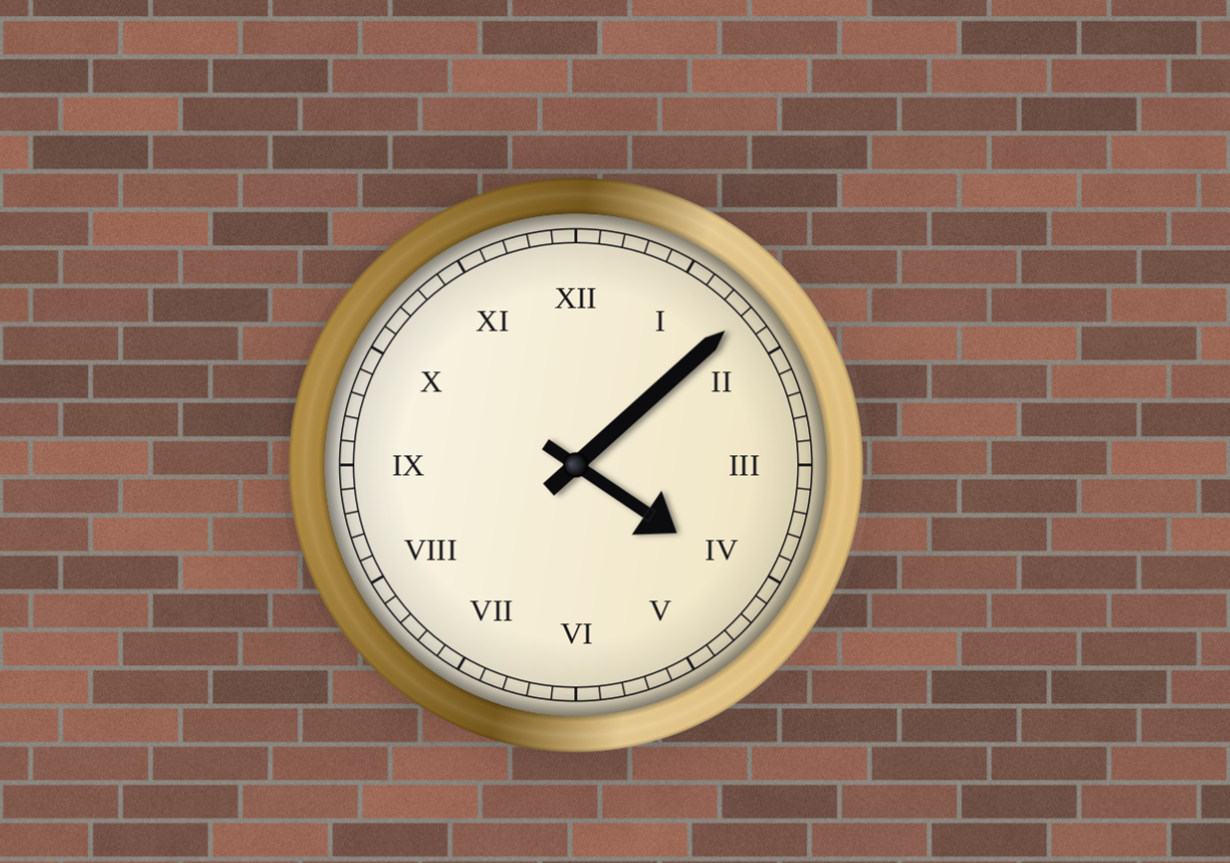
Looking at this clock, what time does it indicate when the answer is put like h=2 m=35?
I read h=4 m=8
